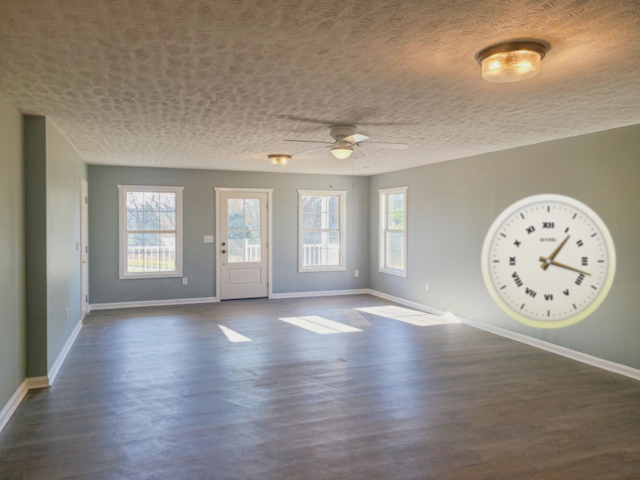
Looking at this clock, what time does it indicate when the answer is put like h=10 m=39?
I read h=1 m=18
